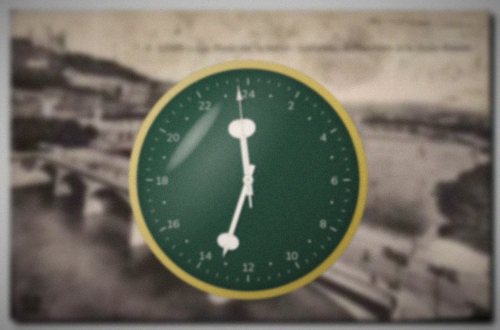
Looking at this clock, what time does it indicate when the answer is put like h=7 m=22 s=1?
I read h=23 m=32 s=59
